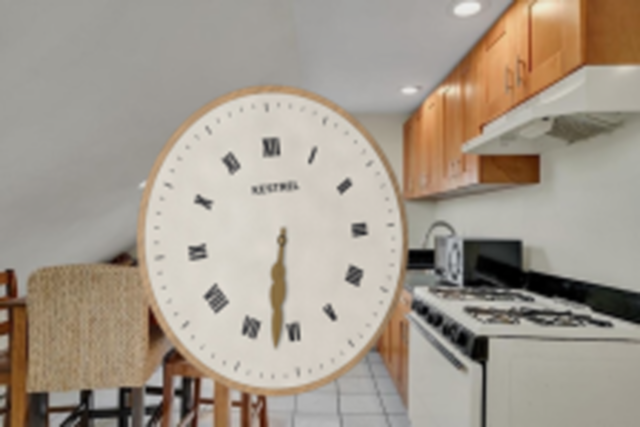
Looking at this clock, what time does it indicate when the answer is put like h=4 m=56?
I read h=6 m=32
